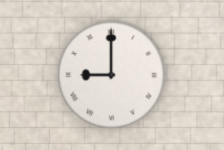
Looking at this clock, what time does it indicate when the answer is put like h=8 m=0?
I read h=9 m=0
